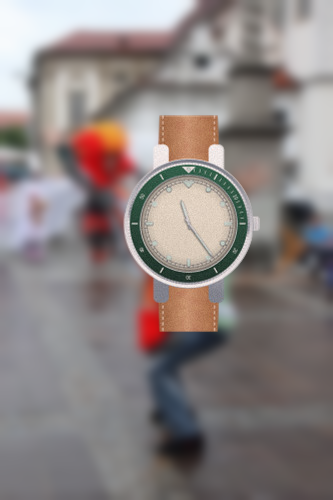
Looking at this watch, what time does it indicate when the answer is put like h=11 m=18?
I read h=11 m=24
